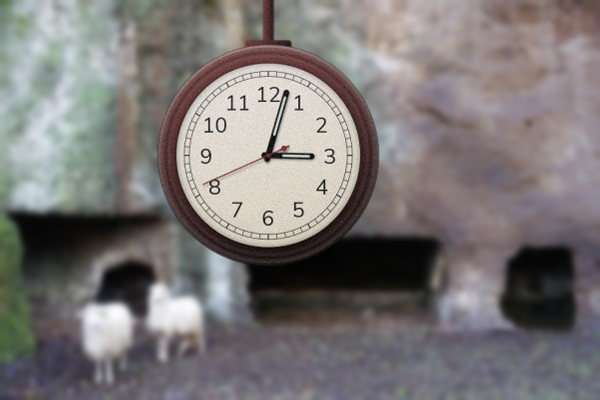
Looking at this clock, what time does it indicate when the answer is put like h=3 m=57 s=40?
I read h=3 m=2 s=41
